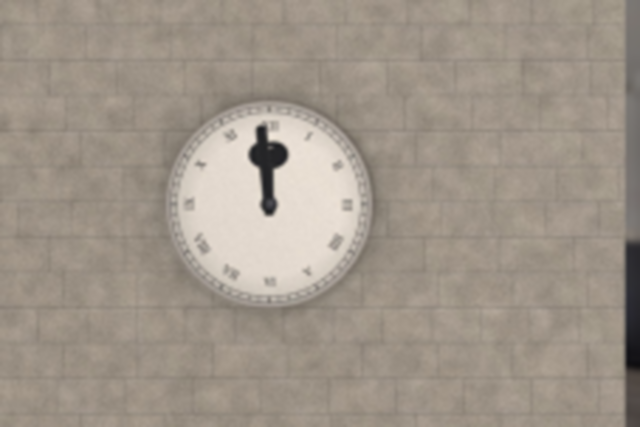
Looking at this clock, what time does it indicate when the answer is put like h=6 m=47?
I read h=11 m=59
